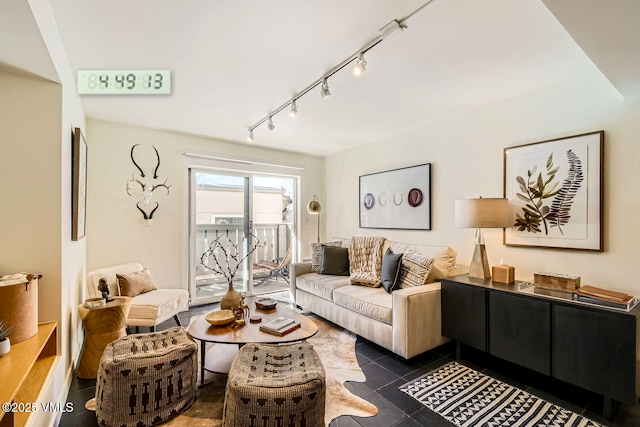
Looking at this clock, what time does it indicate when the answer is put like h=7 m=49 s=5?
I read h=4 m=49 s=13
